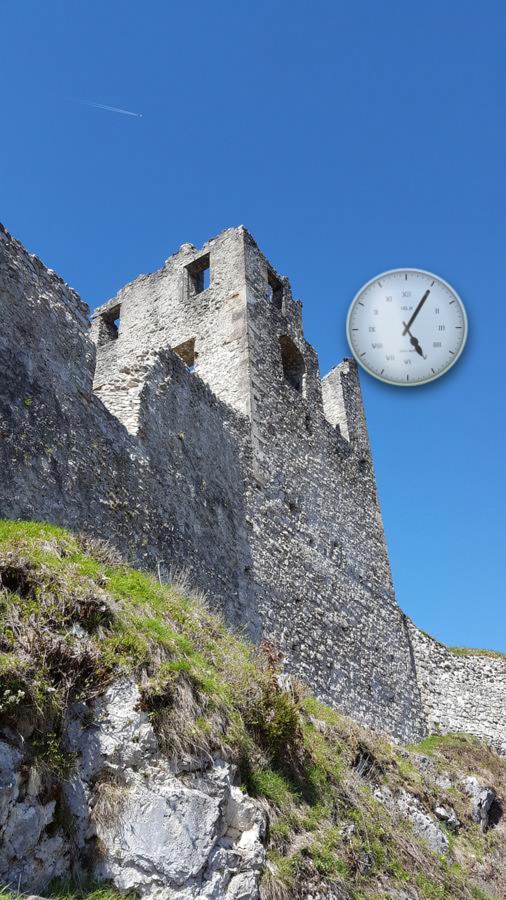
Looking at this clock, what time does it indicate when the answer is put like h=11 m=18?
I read h=5 m=5
